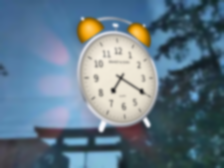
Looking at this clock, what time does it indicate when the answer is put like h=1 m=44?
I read h=7 m=20
